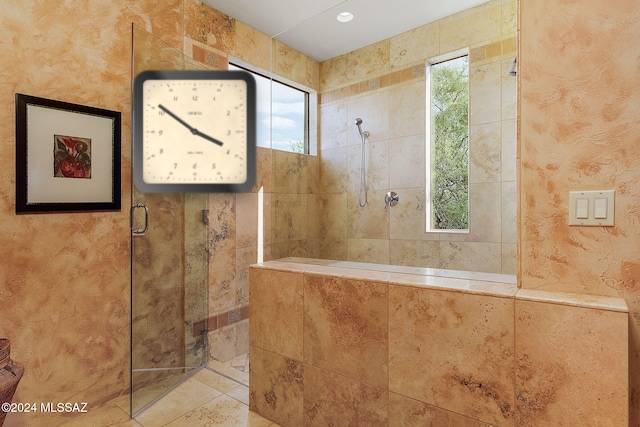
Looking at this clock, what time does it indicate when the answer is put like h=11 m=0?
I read h=3 m=51
